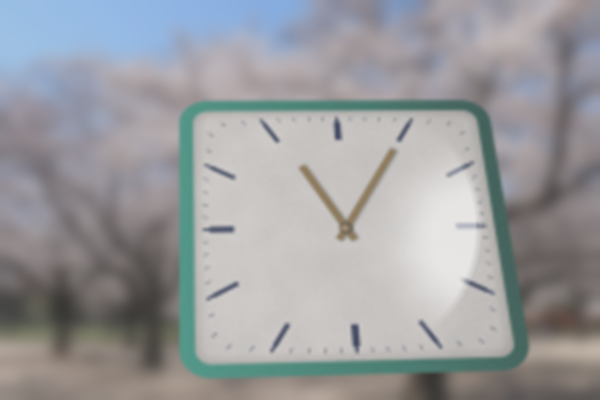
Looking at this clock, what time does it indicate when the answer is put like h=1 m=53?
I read h=11 m=5
